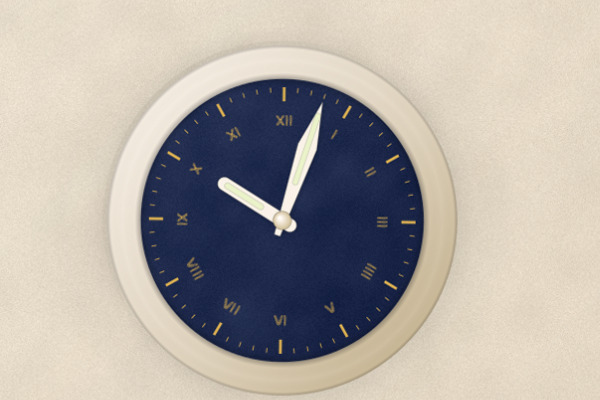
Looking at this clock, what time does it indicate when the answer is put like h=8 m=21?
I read h=10 m=3
